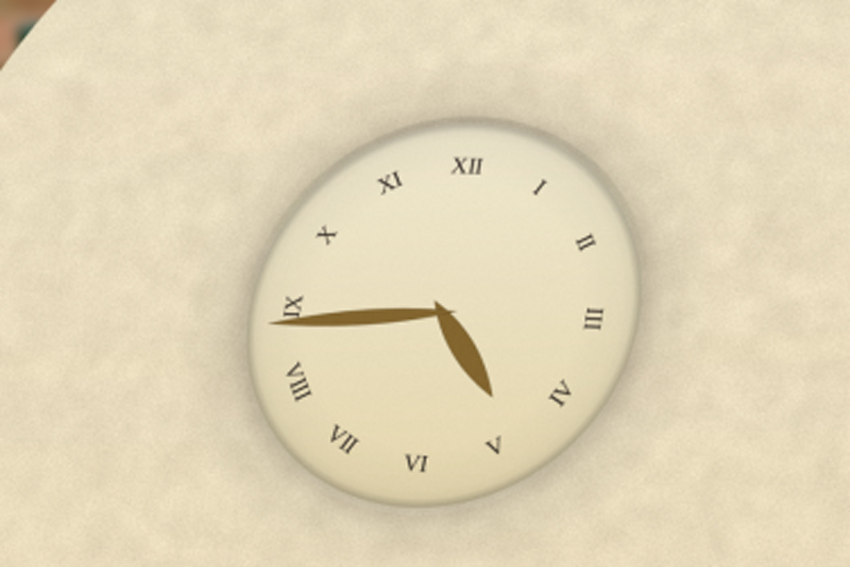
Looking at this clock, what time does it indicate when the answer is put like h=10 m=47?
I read h=4 m=44
